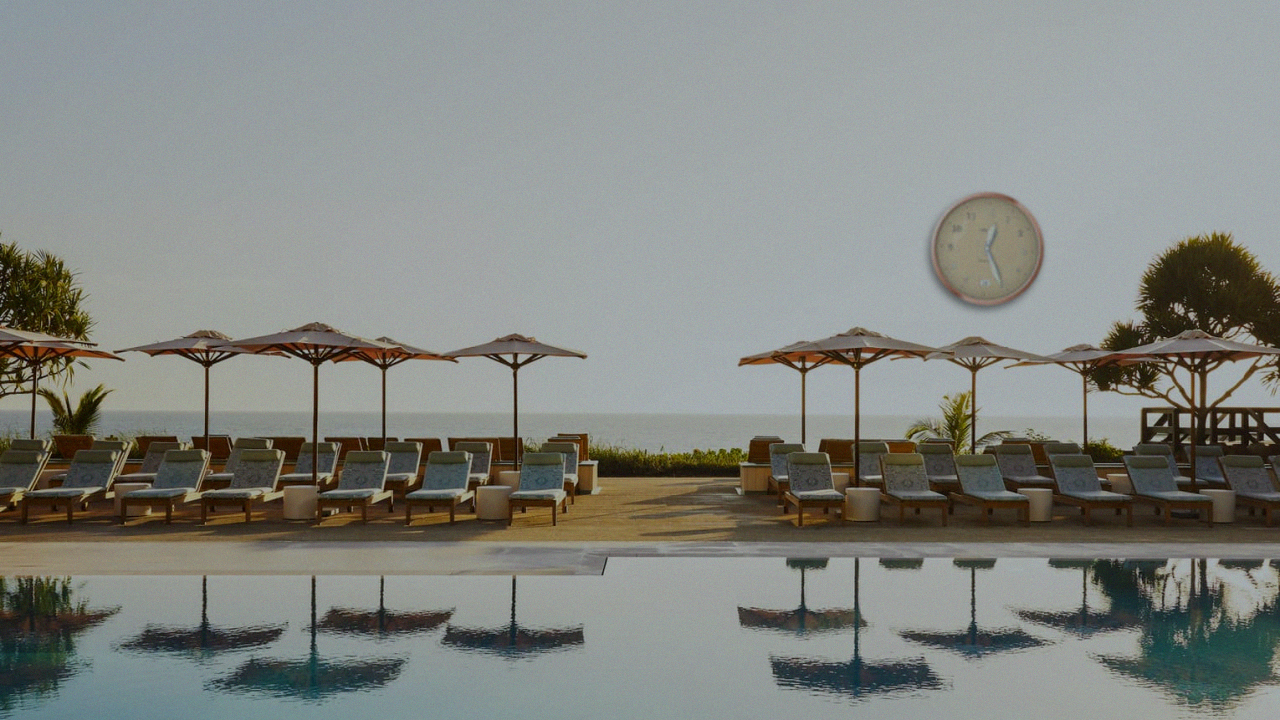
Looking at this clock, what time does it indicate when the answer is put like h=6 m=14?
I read h=12 m=26
